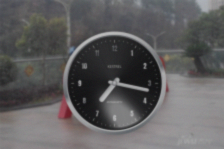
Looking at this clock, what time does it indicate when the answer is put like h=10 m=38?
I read h=7 m=17
